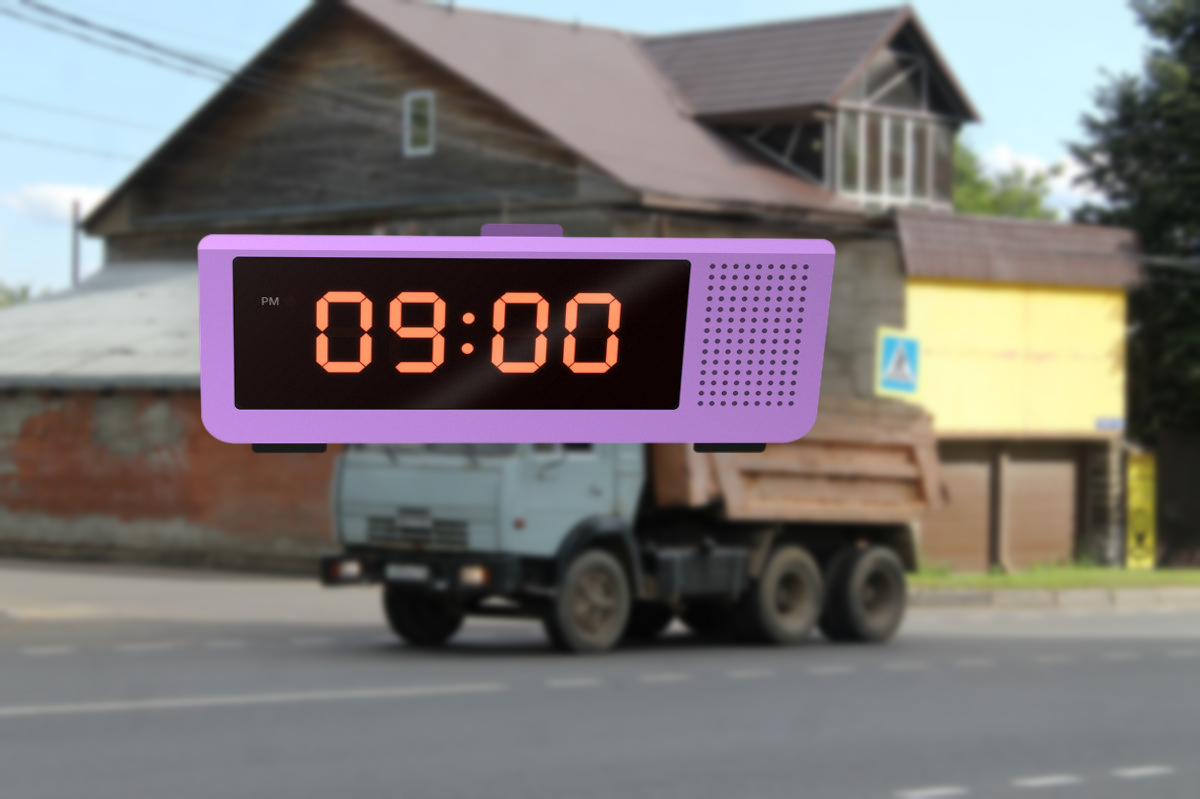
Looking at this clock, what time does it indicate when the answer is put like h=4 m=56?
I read h=9 m=0
